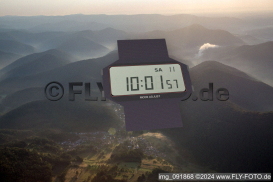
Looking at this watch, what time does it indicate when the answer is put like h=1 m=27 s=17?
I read h=10 m=1 s=57
